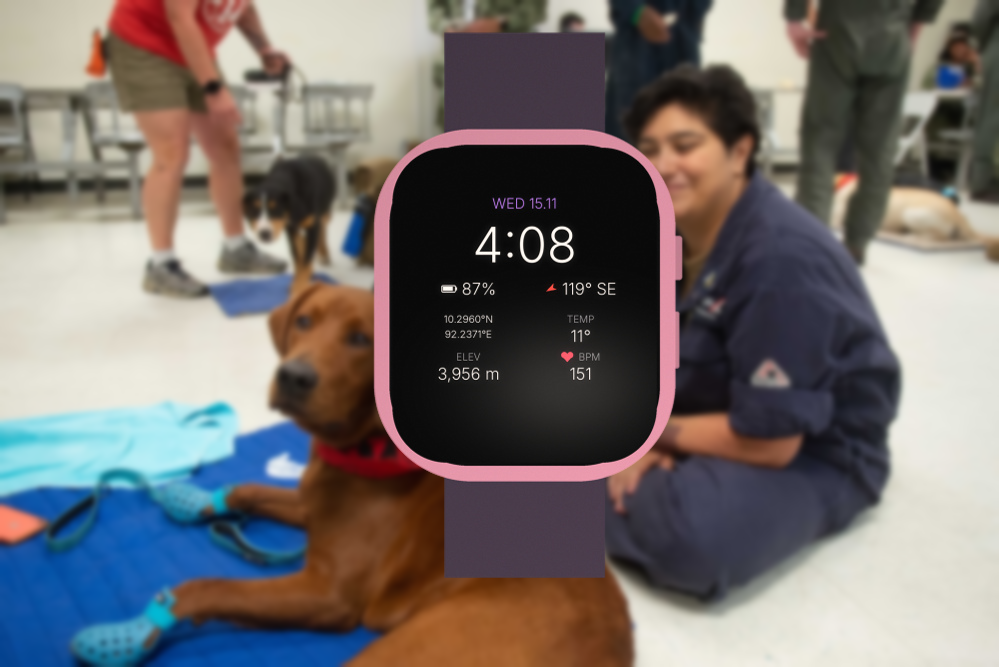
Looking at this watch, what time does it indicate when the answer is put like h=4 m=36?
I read h=4 m=8
